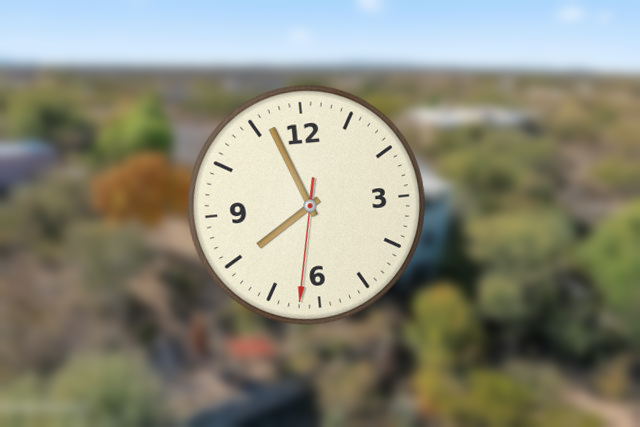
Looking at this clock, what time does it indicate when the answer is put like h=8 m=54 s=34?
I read h=7 m=56 s=32
